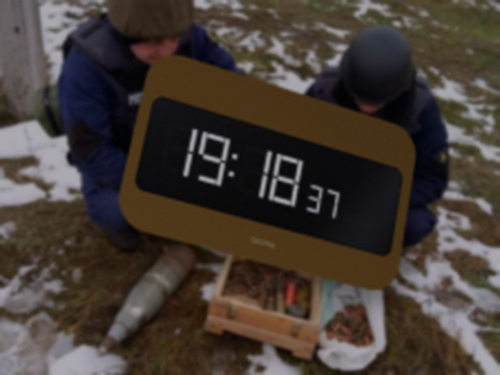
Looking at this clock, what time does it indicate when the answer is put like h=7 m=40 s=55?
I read h=19 m=18 s=37
